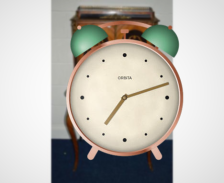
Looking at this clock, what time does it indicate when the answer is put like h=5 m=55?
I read h=7 m=12
